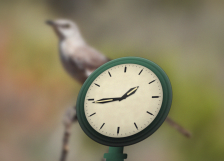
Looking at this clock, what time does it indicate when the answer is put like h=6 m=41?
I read h=1 m=44
